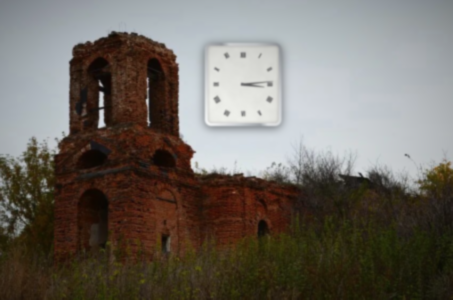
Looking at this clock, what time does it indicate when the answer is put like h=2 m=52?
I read h=3 m=14
